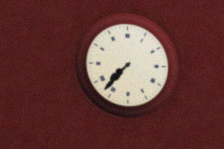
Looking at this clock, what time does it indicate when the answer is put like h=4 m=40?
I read h=7 m=37
